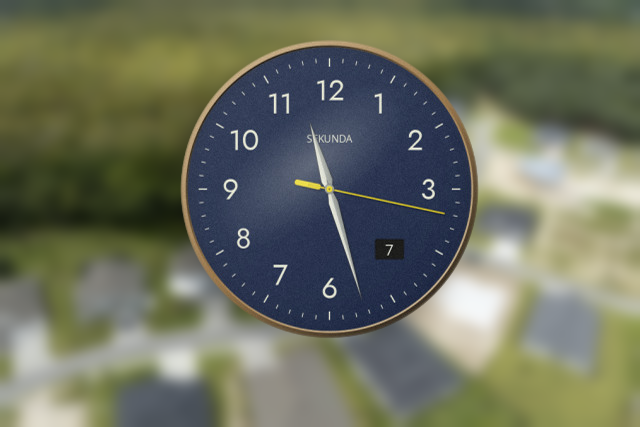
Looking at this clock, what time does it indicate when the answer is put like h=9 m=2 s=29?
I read h=11 m=27 s=17
